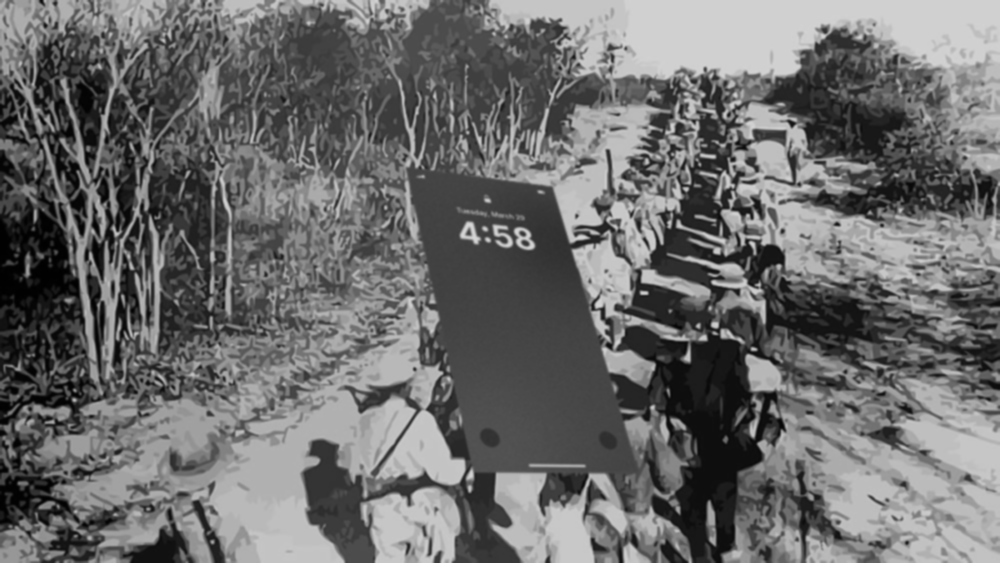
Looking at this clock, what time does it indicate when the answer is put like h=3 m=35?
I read h=4 m=58
